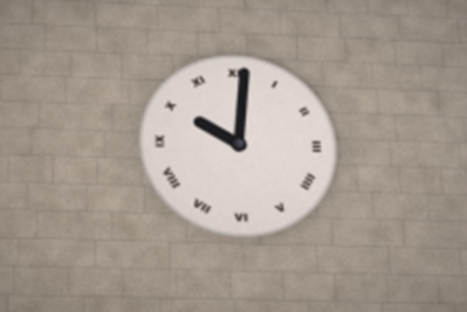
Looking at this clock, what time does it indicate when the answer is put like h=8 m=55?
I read h=10 m=1
